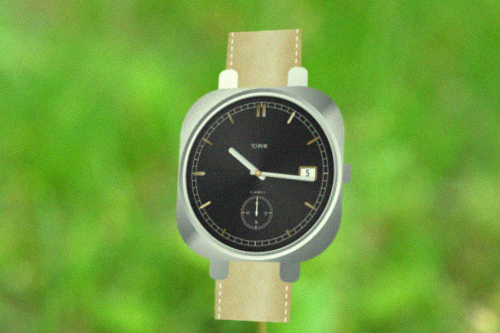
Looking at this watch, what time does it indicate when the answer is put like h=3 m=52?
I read h=10 m=16
